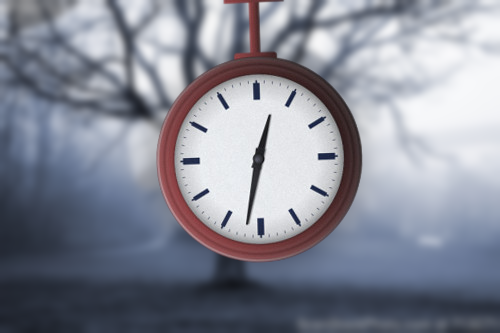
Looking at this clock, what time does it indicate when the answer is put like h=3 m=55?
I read h=12 m=32
